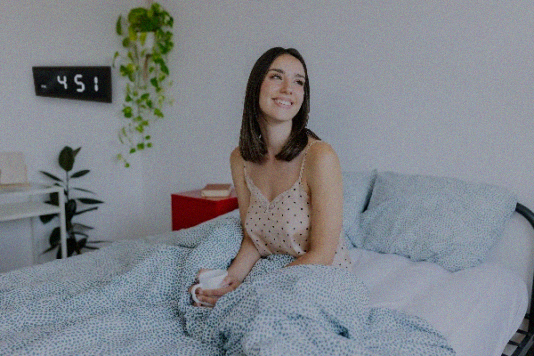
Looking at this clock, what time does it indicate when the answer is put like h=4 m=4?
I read h=4 m=51
